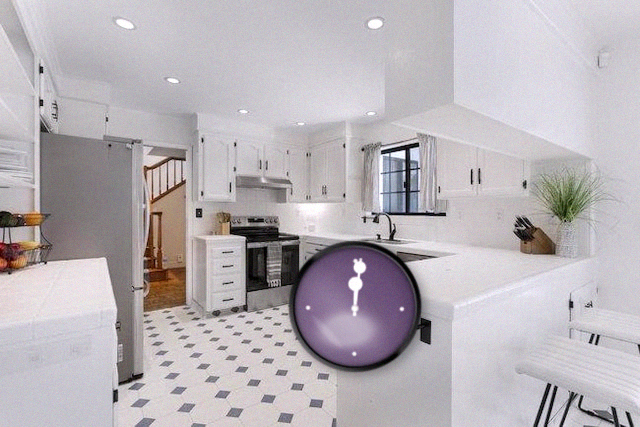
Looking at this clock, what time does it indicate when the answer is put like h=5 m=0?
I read h=12 m=1
